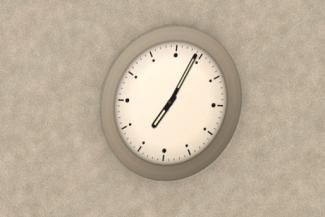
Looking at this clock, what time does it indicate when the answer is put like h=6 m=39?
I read h=7 m=4
